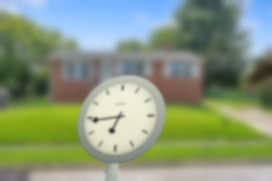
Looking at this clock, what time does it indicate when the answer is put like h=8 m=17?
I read h=6 m=44
